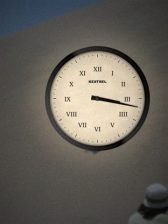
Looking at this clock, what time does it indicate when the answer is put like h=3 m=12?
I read h=3 m=17
